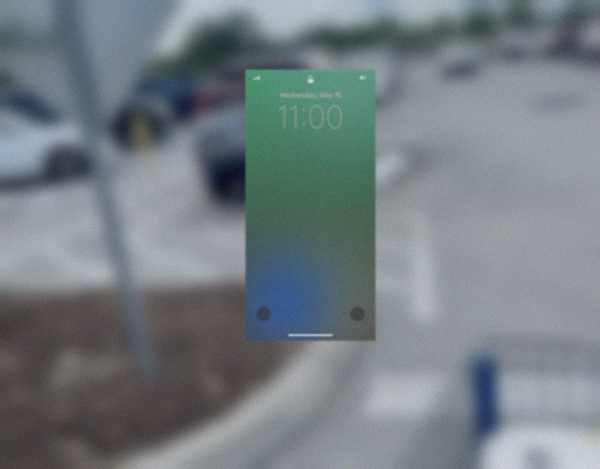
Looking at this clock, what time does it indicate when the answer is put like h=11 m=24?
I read h=11 m=0
